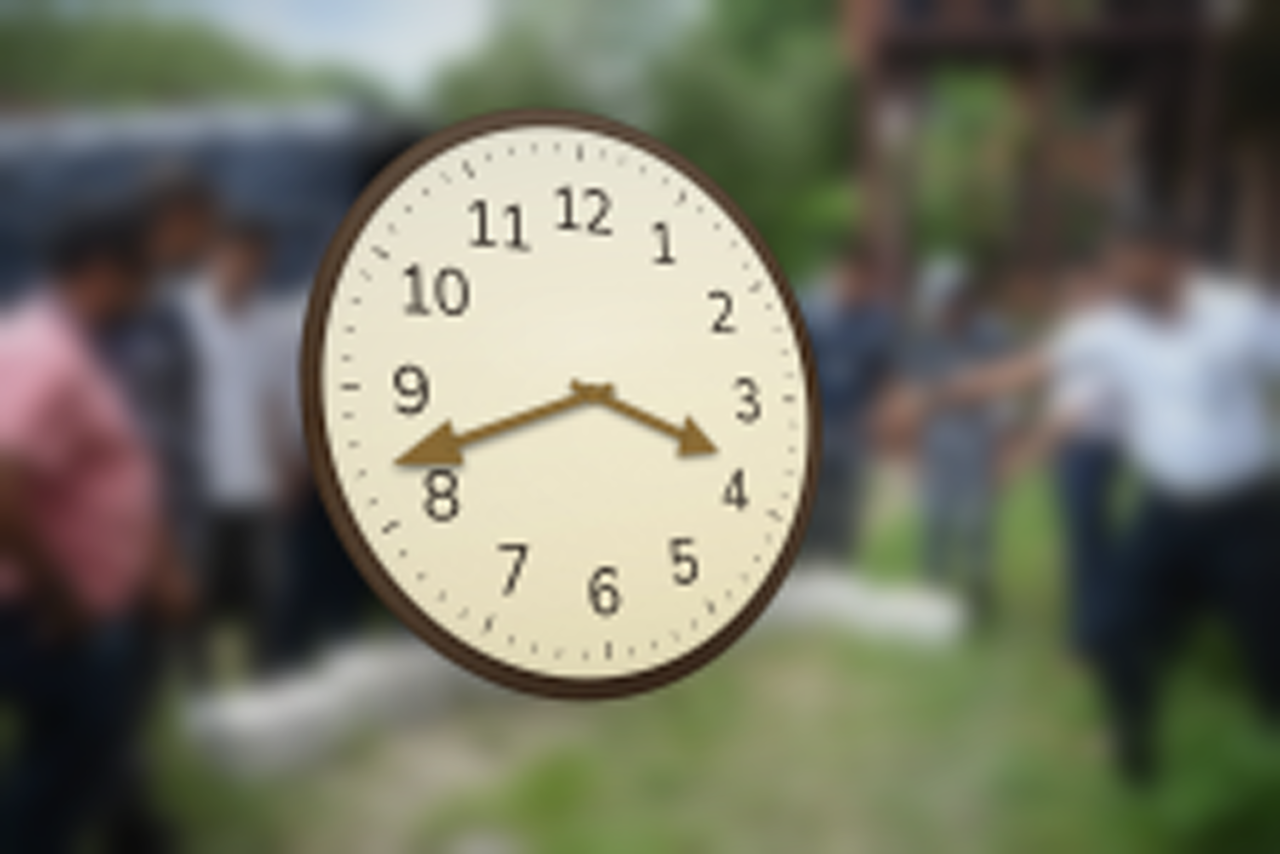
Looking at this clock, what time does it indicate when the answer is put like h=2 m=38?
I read h=3 m=42
